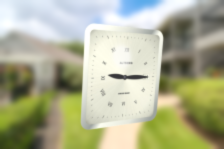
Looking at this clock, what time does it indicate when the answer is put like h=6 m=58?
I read h=9 m=15
